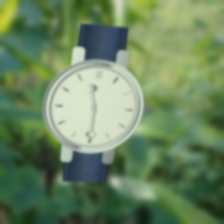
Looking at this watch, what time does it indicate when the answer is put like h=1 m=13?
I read h=11 m=30
